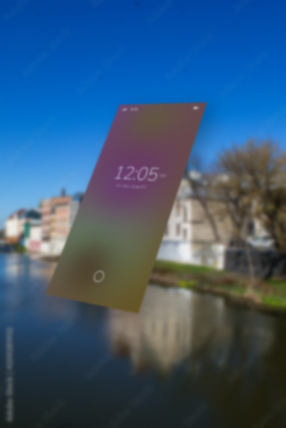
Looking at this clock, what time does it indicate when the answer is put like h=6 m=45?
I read h=12 m=5
